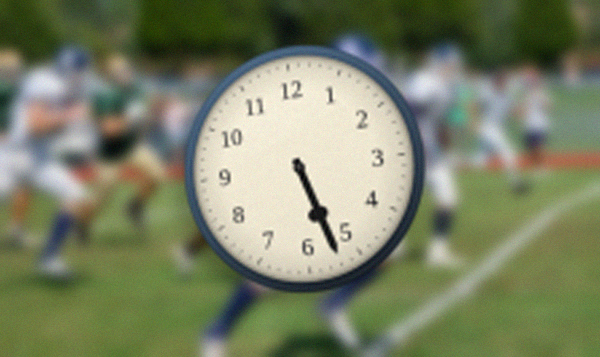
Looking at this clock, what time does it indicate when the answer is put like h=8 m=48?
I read h=5 m=27
